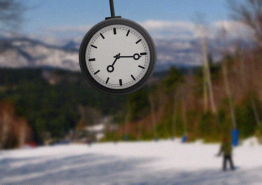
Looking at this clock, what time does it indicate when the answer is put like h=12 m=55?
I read h=7 m=16
